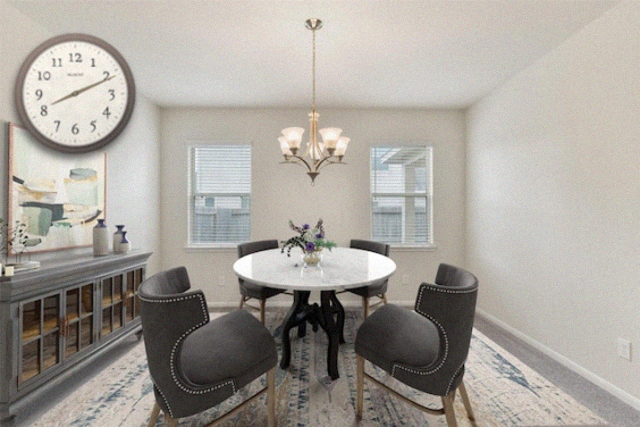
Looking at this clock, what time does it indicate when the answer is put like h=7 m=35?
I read h=8 m=11
